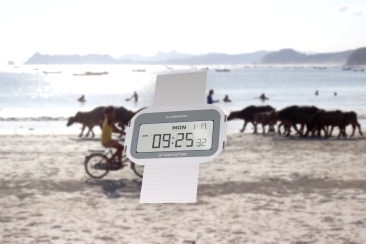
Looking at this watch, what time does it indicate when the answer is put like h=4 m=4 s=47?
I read h=9 m=25 s=32
